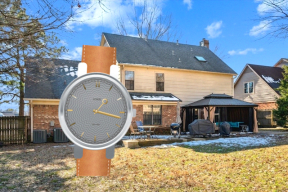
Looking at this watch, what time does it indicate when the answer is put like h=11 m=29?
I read h=1 m=17
